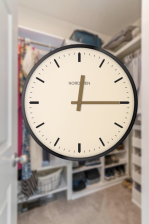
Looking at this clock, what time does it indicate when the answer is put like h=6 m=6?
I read h=12 m=15
